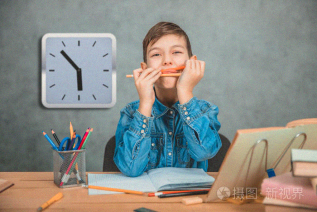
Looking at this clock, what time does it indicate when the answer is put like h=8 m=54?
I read h=5 m=53
